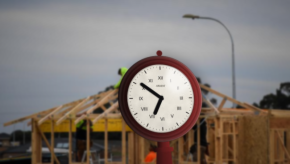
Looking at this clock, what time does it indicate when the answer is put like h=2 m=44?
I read h=6 m=51
